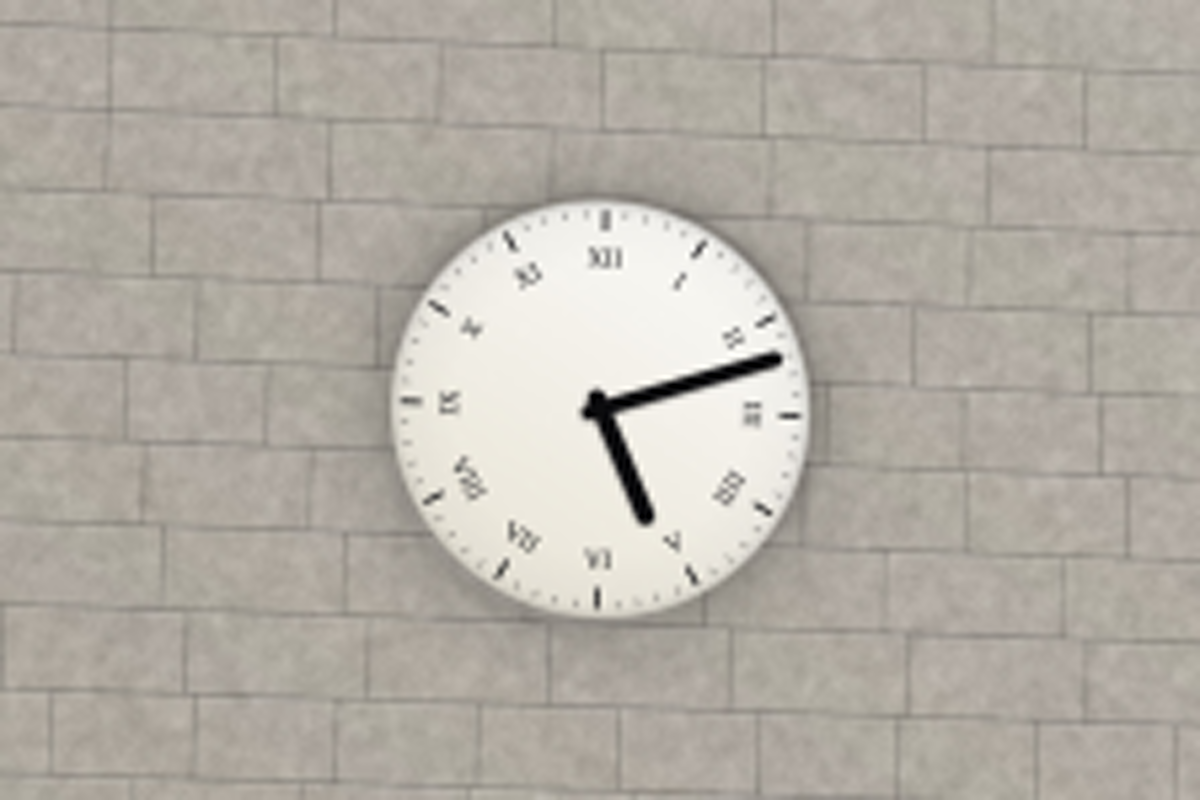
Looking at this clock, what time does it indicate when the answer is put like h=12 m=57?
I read h=5 m=12
